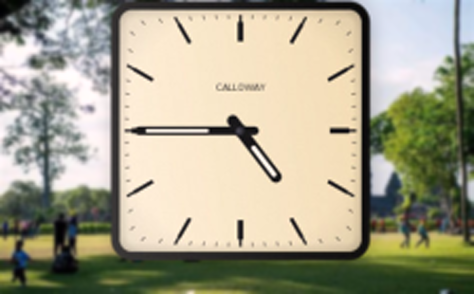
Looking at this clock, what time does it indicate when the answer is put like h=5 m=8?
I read h=4 m=45
